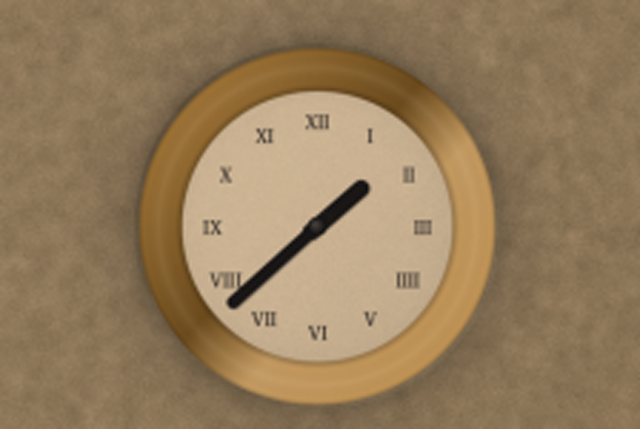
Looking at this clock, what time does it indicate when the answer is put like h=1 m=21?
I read h=1 m=38
